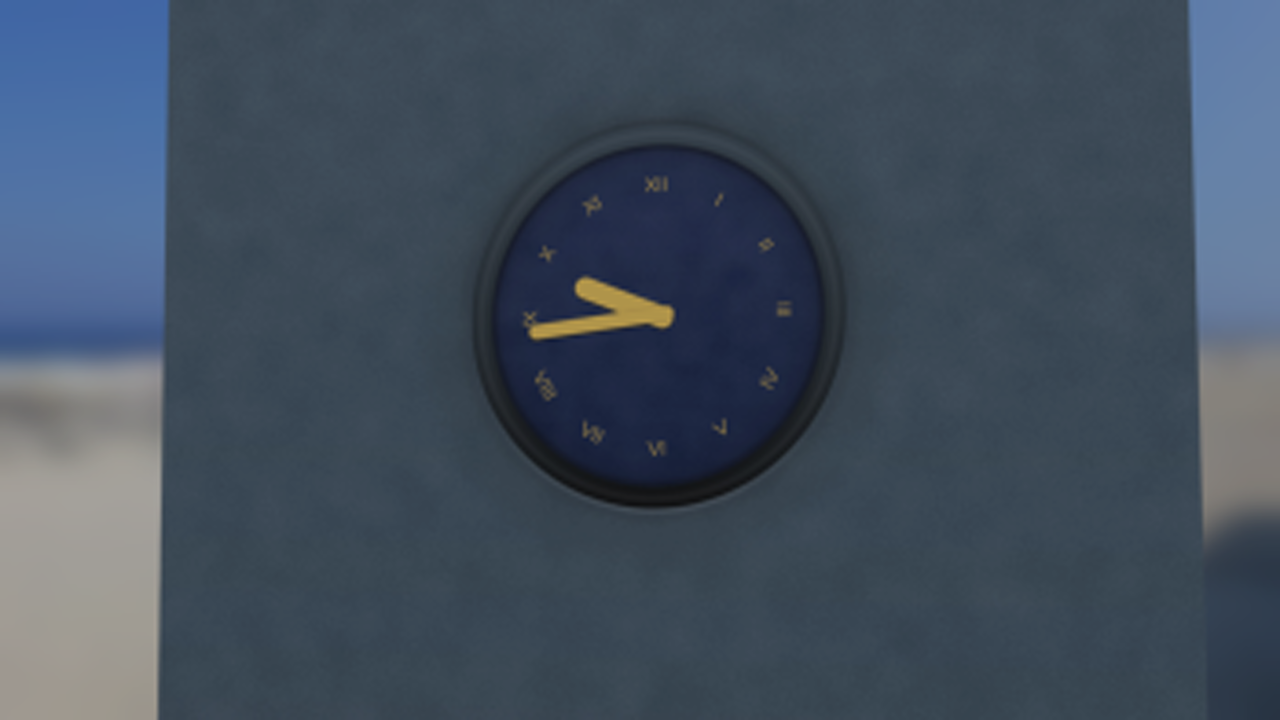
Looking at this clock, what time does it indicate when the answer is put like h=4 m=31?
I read h=9 m=44
